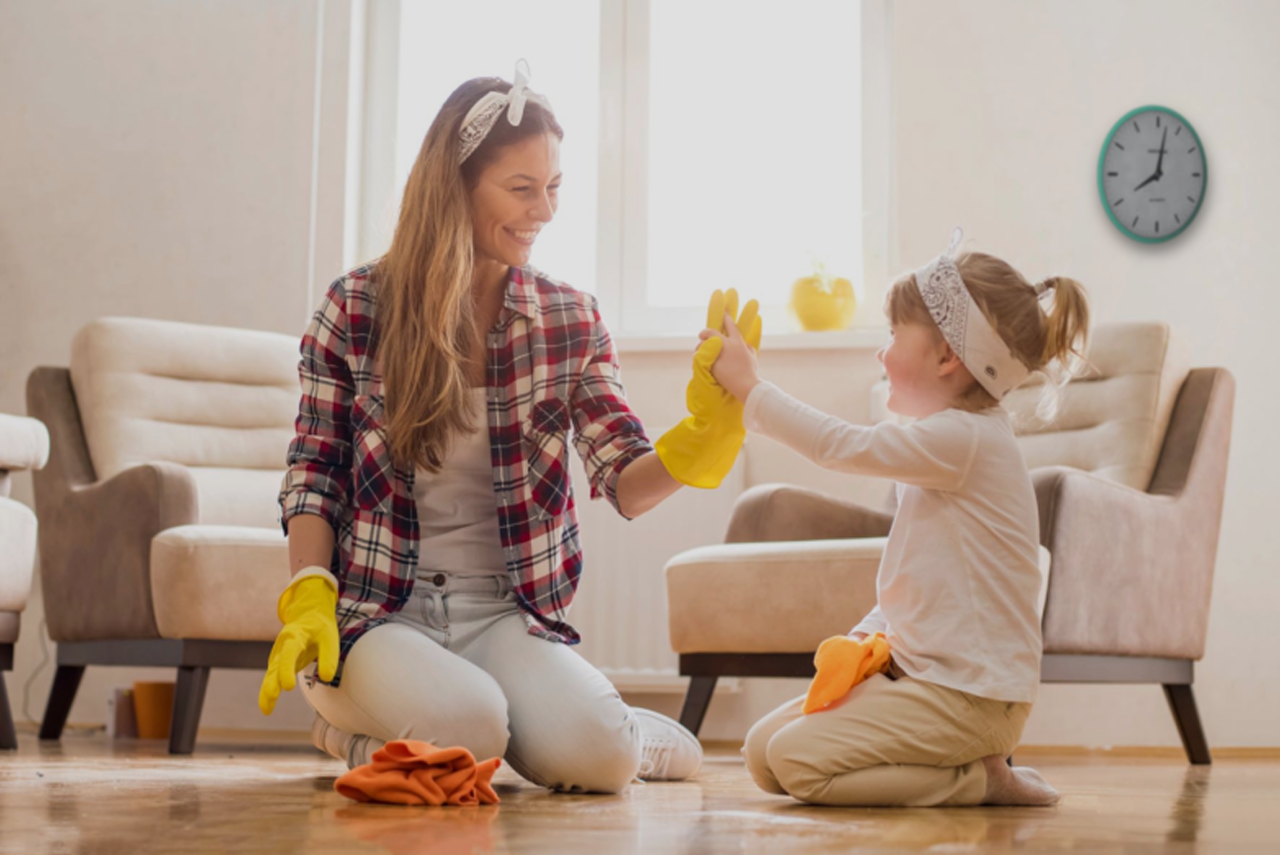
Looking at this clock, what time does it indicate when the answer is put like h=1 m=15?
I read h=8 m=2
